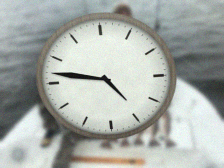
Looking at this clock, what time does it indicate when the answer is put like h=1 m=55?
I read h=4 m=47
